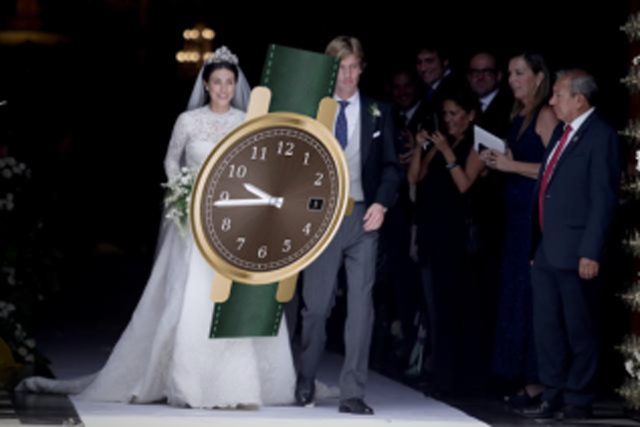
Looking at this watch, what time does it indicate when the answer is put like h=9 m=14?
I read h=9 m=44
